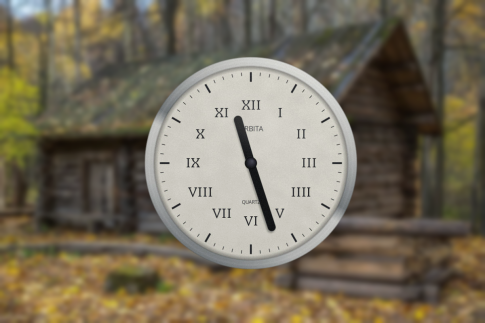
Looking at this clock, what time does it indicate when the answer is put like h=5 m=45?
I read h=11 m=27
